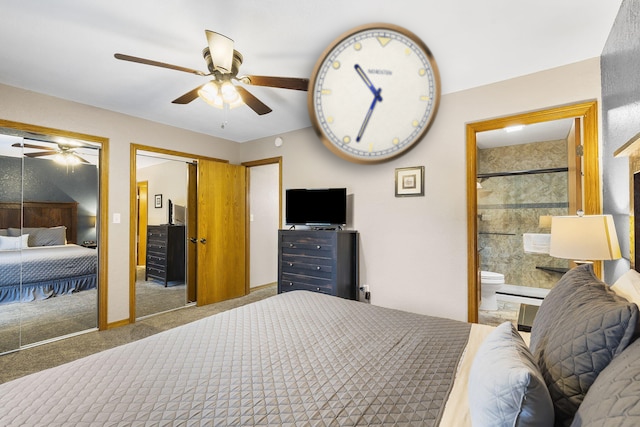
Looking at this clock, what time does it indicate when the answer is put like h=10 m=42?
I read h=10 m=33
